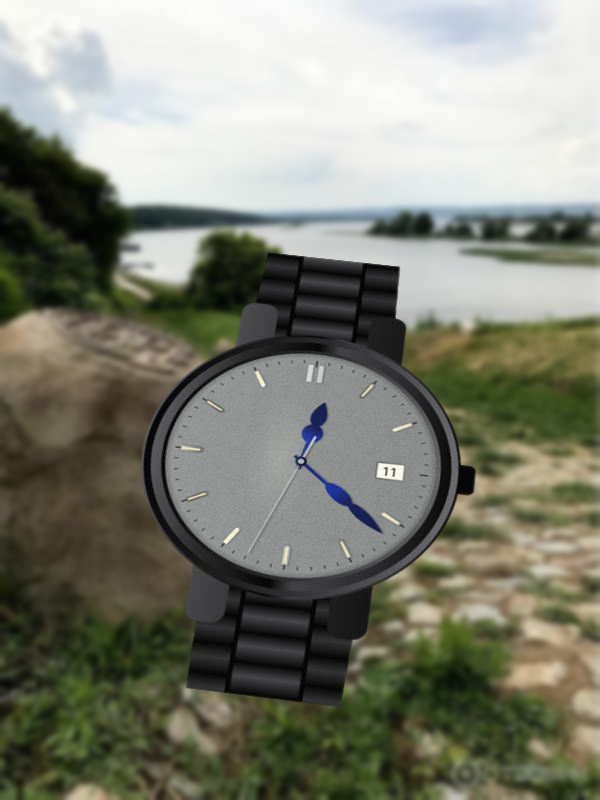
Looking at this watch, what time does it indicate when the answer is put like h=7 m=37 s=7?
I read h=12 m=21 s=33
